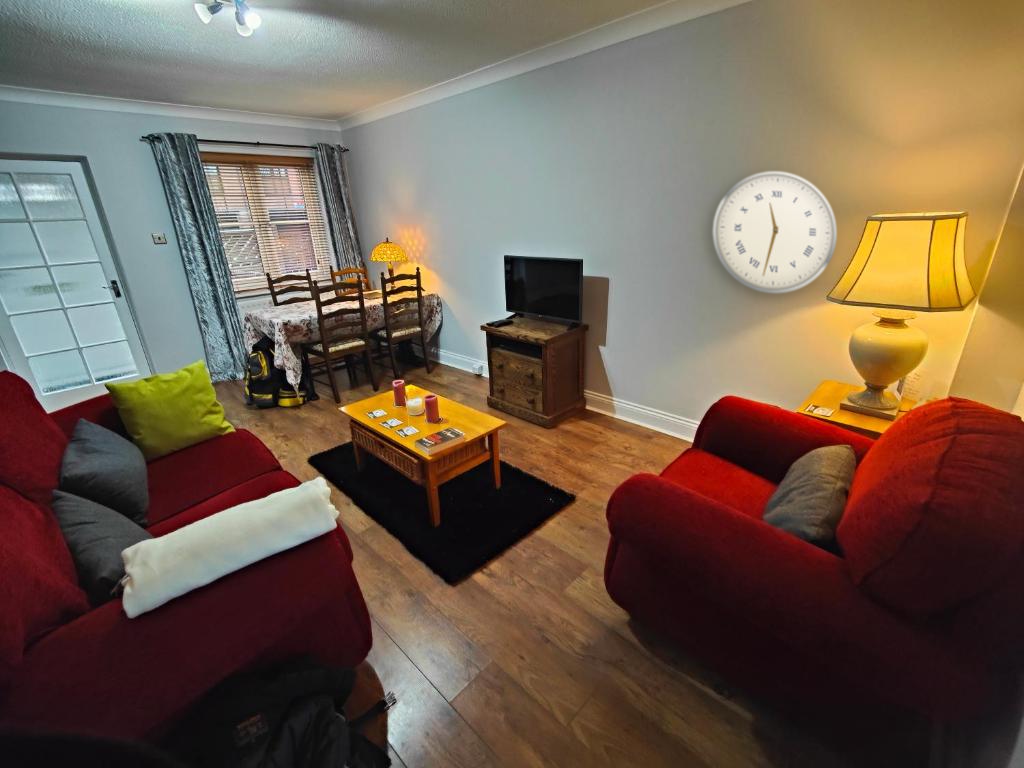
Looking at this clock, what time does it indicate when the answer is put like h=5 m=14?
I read h=11 m=32
